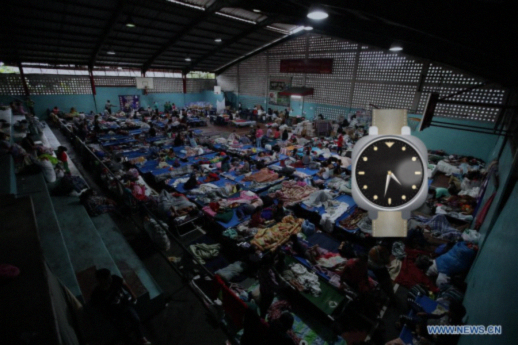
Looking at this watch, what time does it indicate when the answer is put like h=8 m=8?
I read h=4 m=32
